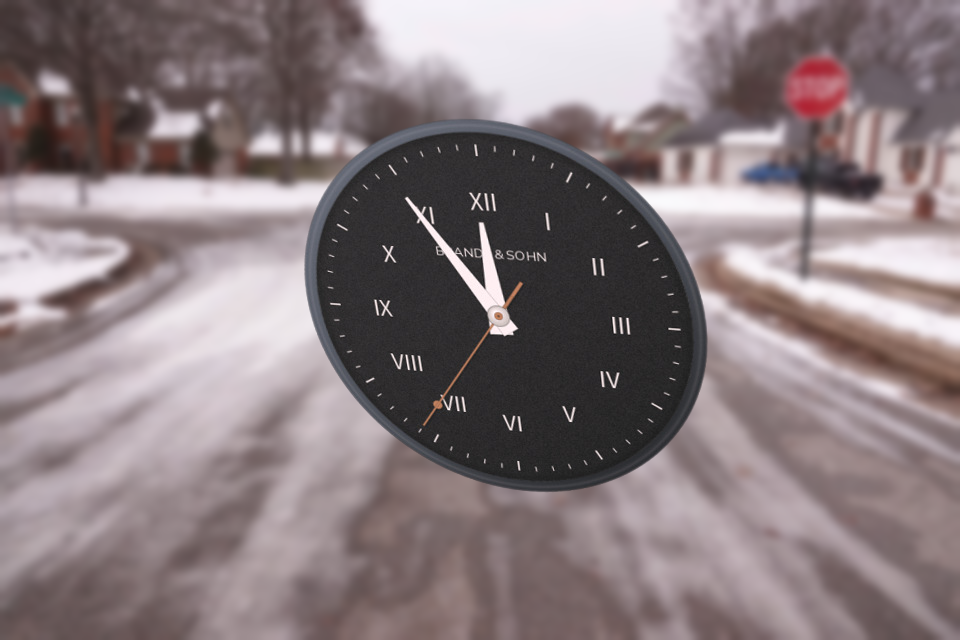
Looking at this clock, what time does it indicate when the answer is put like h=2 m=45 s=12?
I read h=11 m=54 s=36
